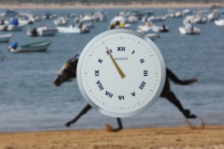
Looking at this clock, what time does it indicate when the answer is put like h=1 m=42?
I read h=10 m=55
